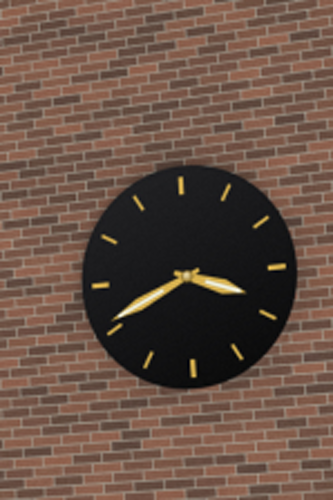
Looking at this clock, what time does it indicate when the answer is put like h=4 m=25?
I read h=3 m=41
